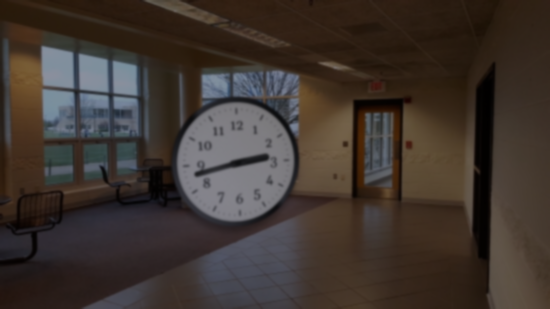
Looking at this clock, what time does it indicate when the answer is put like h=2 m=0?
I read h=2 m=43
